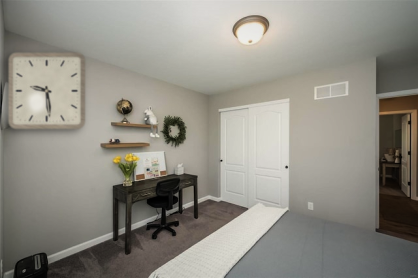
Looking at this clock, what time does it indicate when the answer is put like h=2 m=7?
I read h=9 m=29
